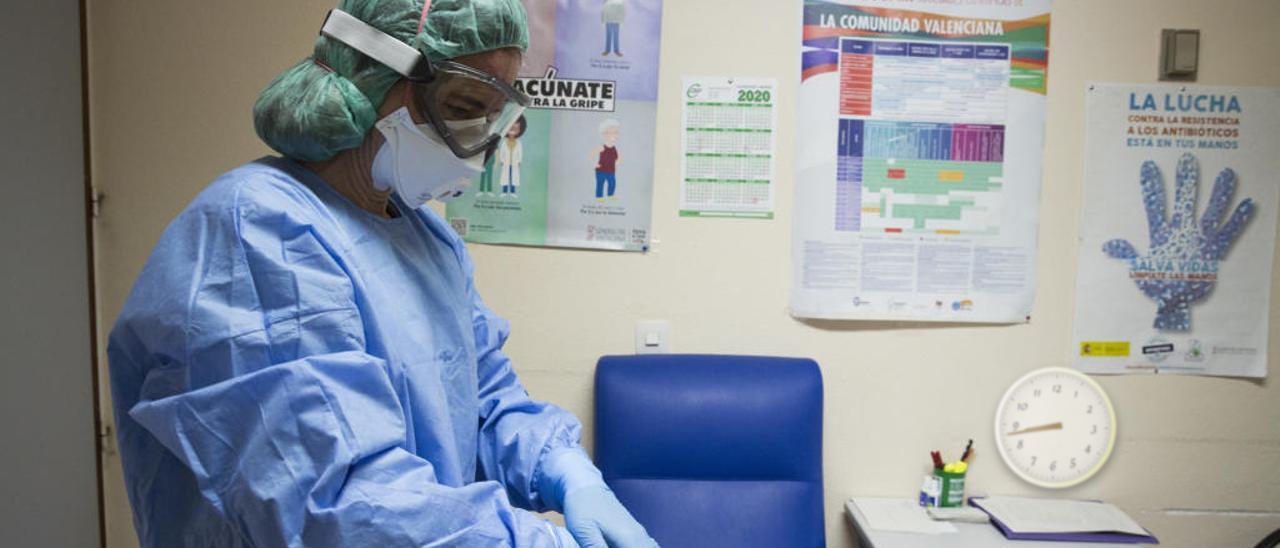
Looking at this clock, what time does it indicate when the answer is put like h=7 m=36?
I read h=8 m=43
